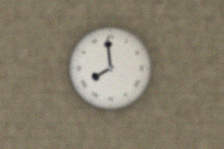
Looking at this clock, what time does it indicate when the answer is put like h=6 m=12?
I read h=7 m=59
